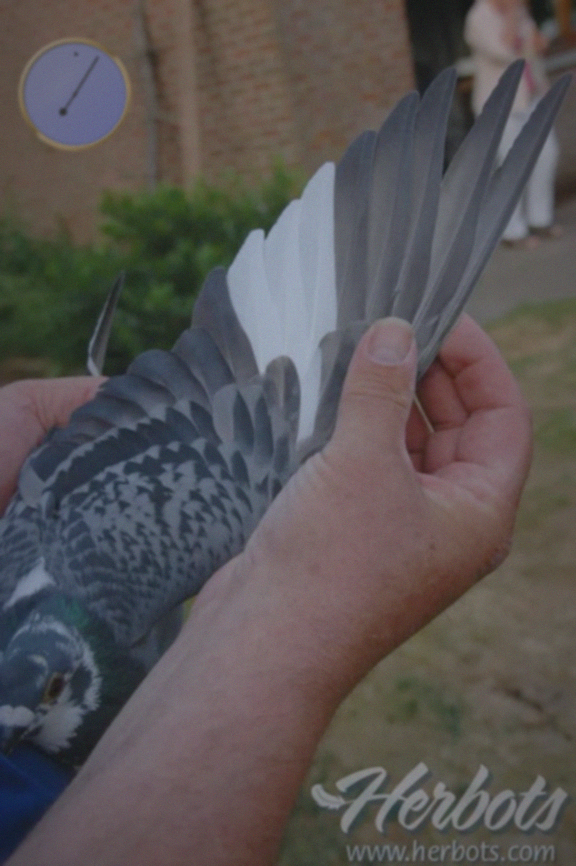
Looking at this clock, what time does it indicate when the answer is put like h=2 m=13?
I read h=7 m=5
